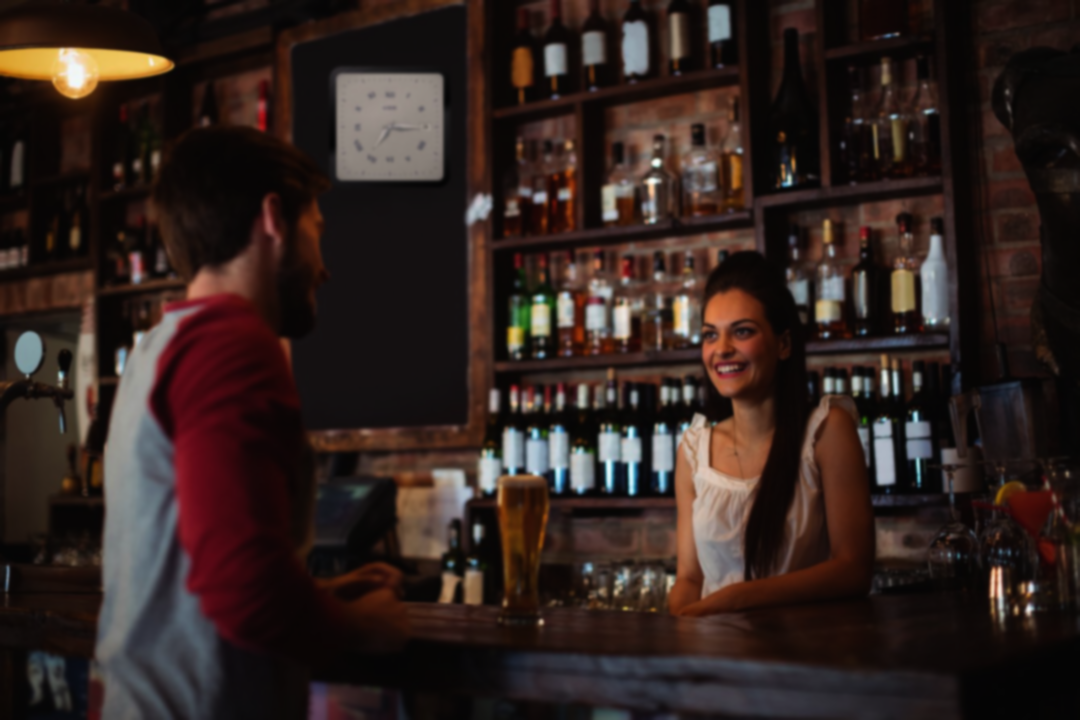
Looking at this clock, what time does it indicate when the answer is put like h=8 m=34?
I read h=7 m=15
